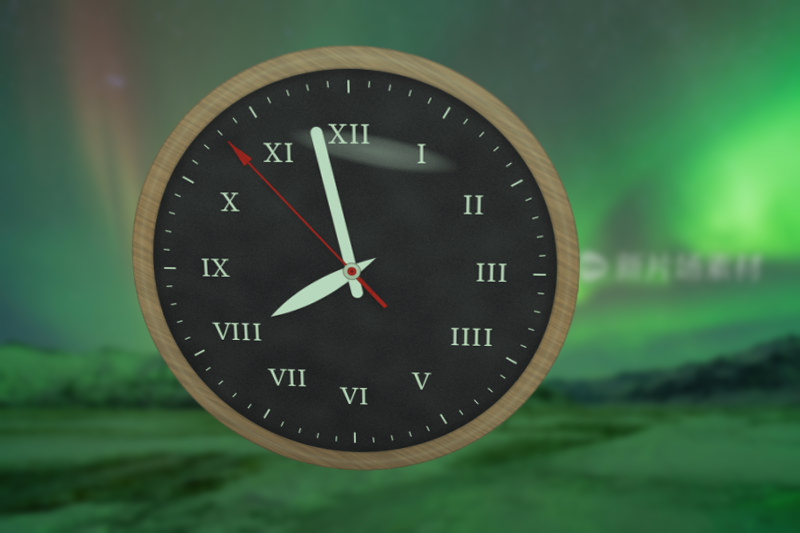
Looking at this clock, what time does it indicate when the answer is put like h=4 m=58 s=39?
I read h=7 m=57 s=53
